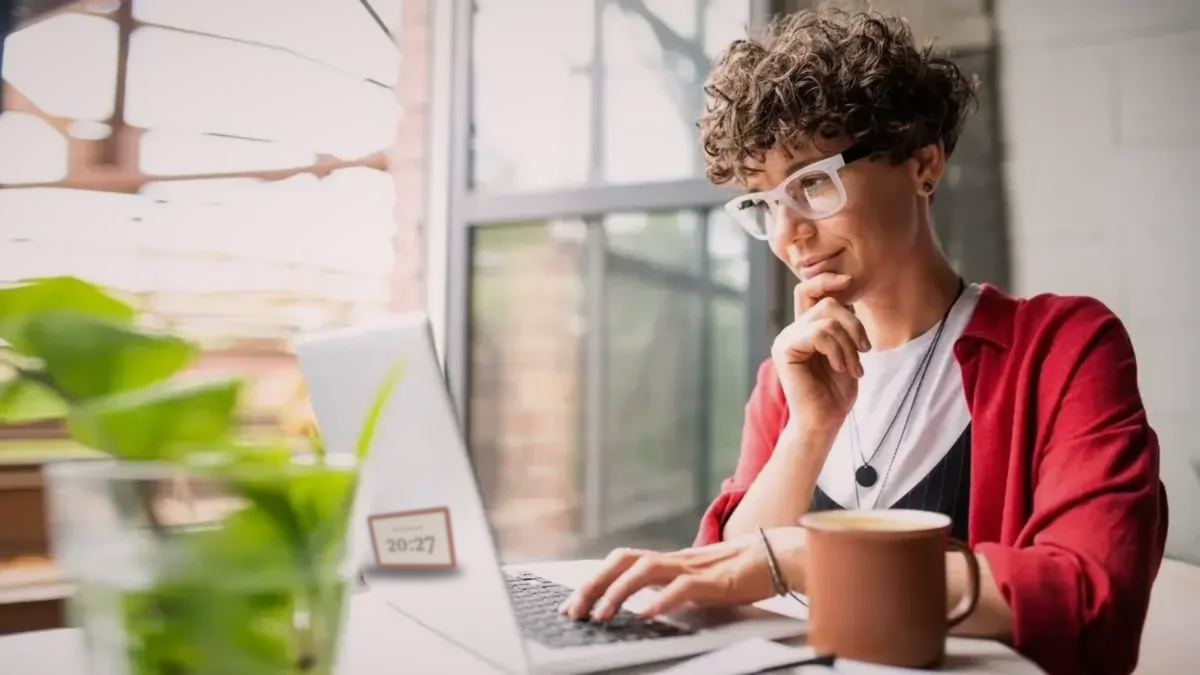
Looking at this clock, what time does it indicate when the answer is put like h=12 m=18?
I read h=20 m=27
